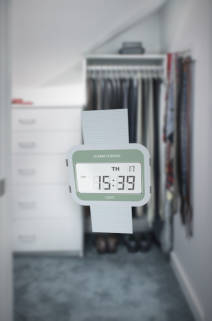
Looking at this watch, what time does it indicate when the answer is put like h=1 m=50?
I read h=15 m=39
